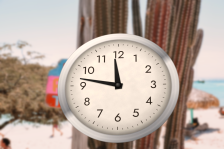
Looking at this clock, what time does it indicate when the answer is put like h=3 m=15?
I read h=11 m=47
